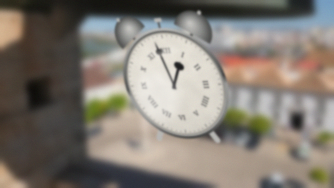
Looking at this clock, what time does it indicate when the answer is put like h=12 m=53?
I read h=12 m=58
